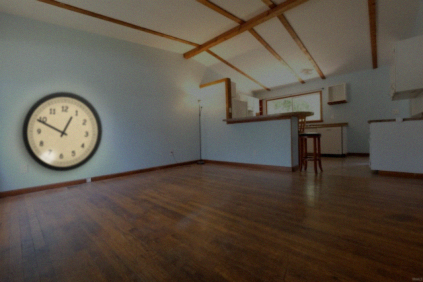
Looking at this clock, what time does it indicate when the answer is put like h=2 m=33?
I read h=12 m=49
